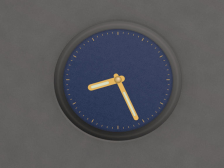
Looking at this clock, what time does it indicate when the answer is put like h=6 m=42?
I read h=8 m=26
